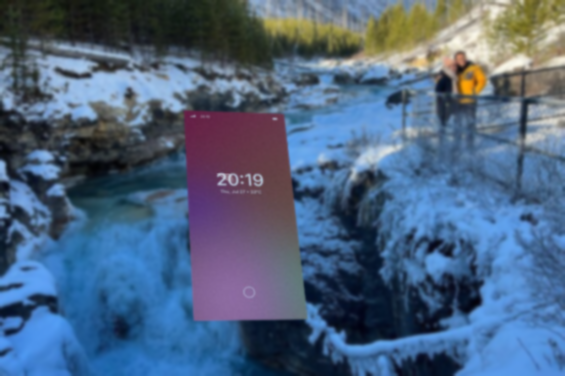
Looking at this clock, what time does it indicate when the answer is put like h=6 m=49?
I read h=20 m=19
